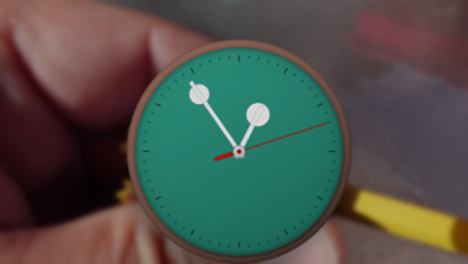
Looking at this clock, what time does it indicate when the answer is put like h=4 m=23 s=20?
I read h=12 m=54 s=12
